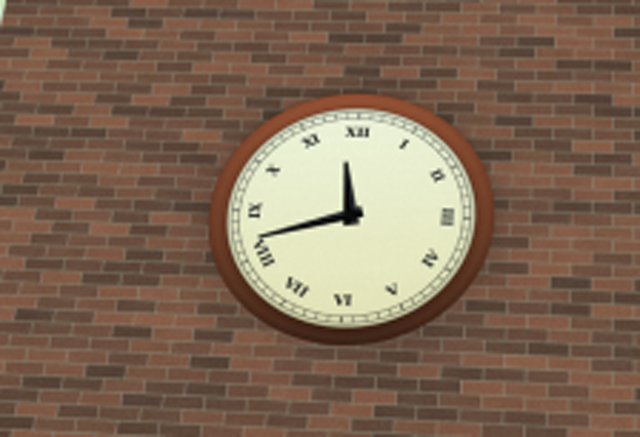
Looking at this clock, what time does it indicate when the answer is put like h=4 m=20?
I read h=11 m=42
